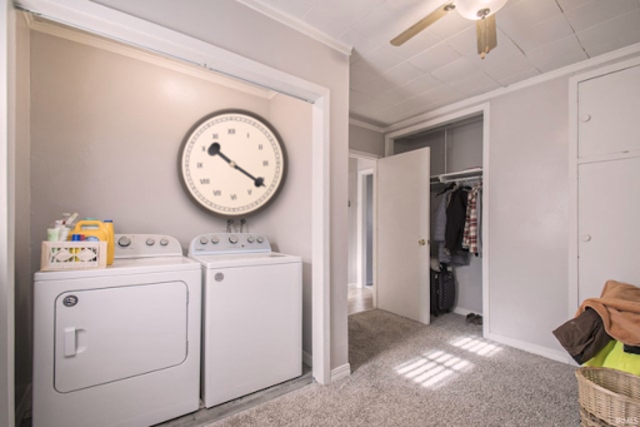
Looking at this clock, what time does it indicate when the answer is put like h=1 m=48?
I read h=10 m=21
